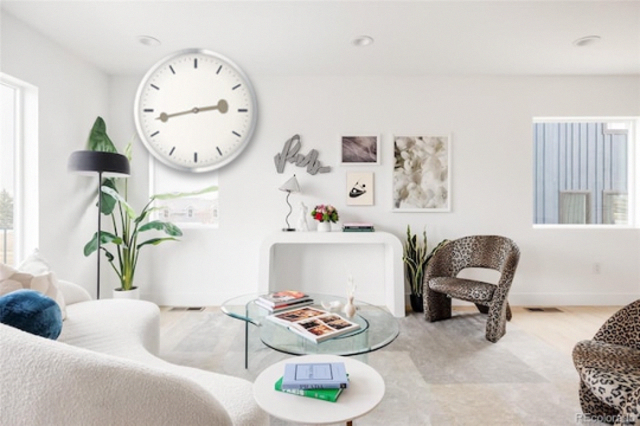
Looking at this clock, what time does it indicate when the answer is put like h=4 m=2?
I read h=2 m=43
